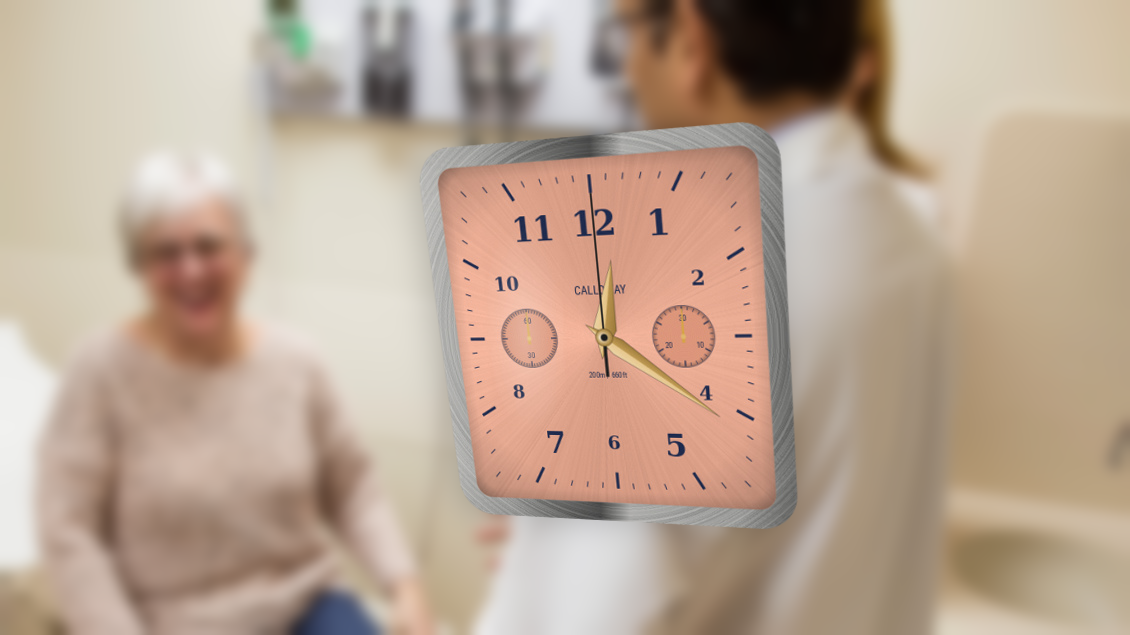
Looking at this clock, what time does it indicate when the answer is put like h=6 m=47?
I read h=12 m=21
